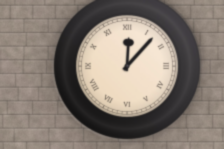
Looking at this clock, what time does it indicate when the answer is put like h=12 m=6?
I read h=12 m=7
